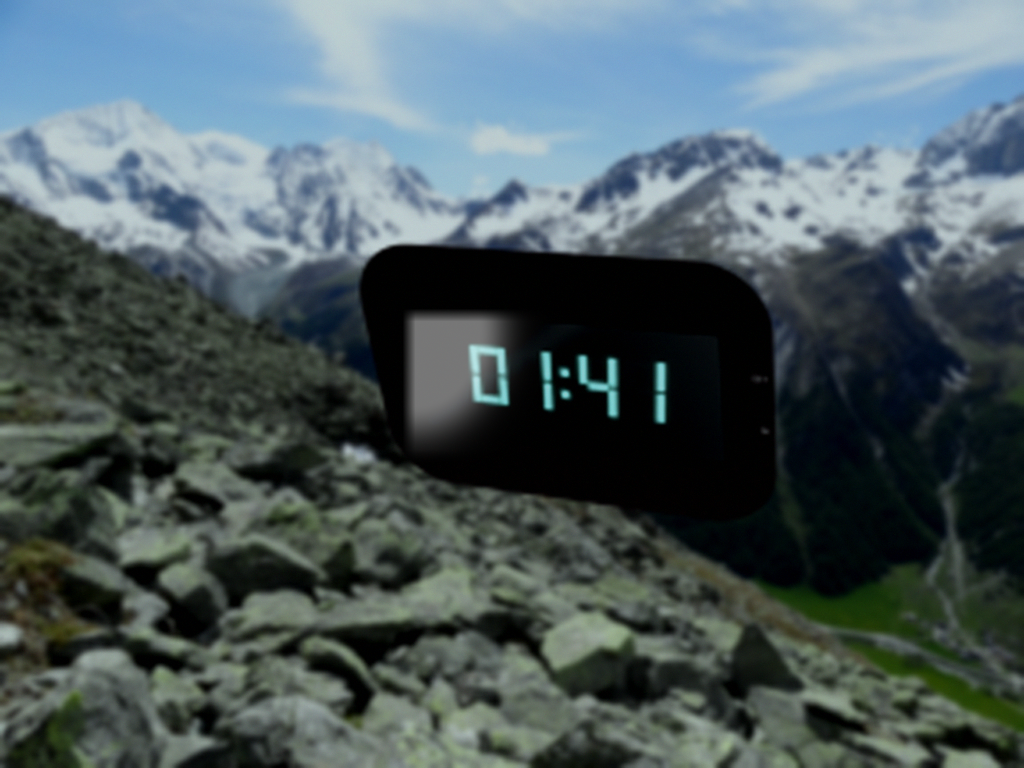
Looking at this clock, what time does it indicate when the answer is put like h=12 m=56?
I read h=1 m=41
